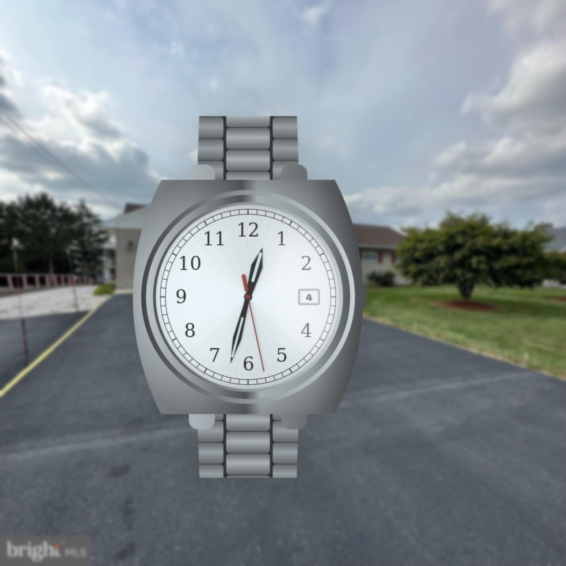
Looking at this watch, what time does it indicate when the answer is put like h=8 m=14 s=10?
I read h=12 m=32 s=28
